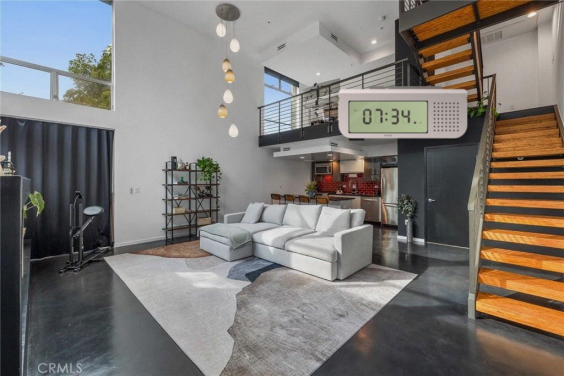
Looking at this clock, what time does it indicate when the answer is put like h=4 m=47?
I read h=7 m=34
